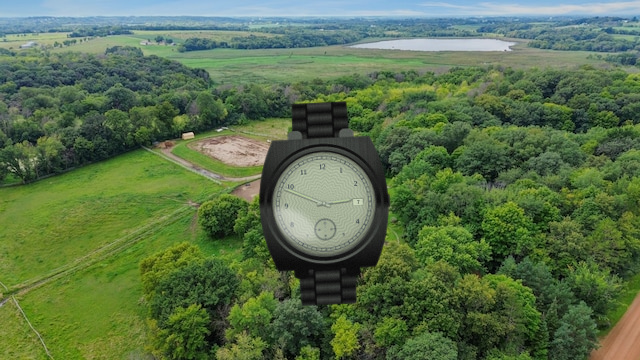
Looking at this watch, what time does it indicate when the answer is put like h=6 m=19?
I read h=2 m=49
